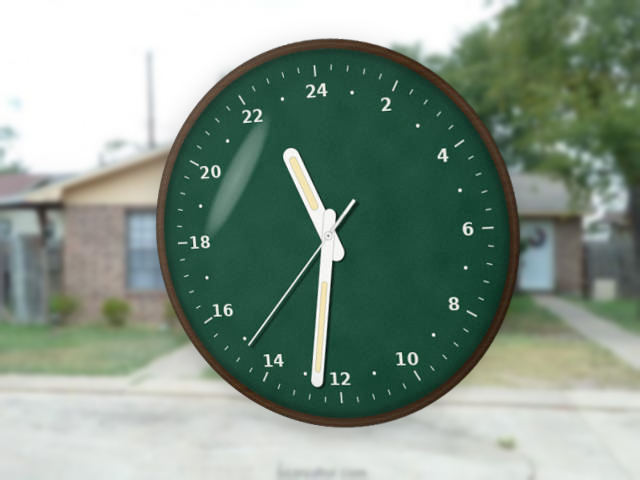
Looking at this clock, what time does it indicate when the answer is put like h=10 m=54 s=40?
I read h=22 m=31 s=37
